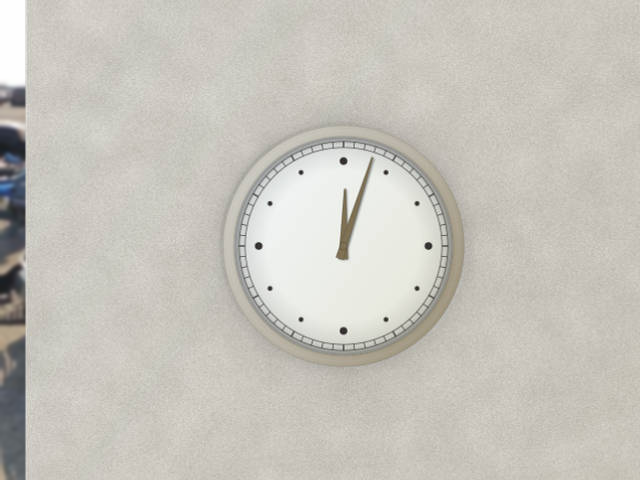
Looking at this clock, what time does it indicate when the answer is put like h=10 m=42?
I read h=12 m=3
